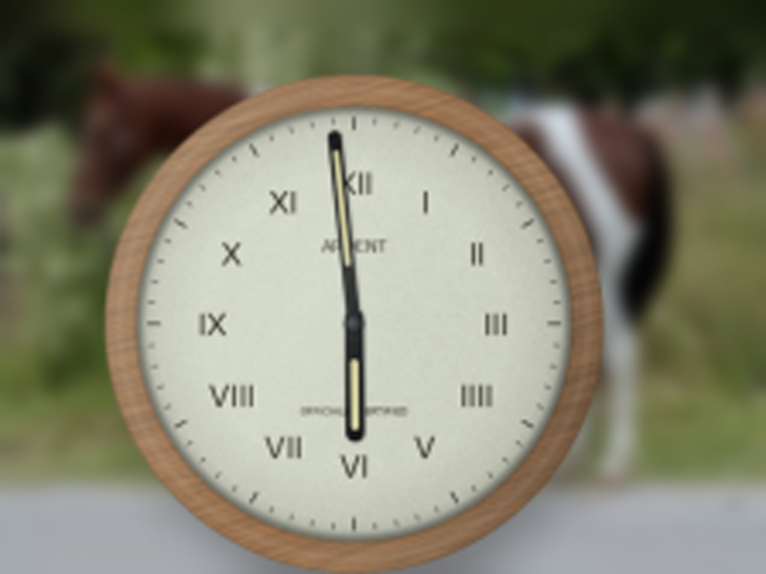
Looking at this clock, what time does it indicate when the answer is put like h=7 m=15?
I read h=5 m=59
